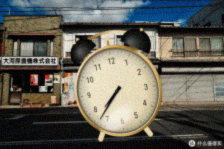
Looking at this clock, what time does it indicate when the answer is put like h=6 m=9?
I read h=7 m=37
